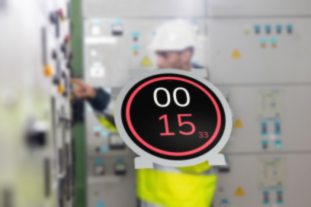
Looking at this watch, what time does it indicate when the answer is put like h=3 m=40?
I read h=0 m=15
